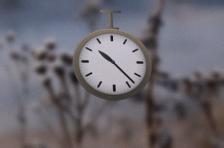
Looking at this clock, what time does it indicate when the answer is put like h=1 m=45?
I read h=10 m=23
